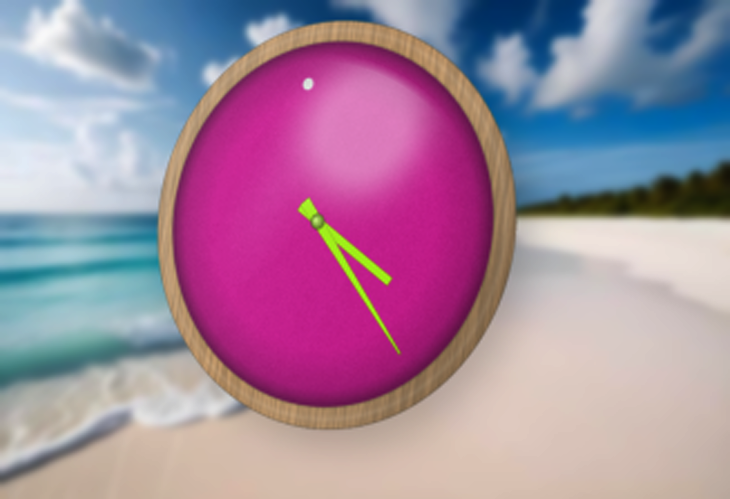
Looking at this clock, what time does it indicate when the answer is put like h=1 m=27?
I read h=4 m=25
